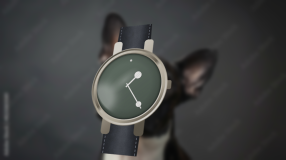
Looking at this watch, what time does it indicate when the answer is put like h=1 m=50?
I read h=1 m=24
